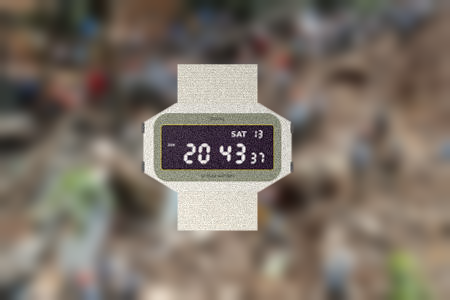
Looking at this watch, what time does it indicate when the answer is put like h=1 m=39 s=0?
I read h=20 m=43 s=37
